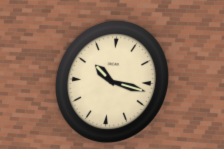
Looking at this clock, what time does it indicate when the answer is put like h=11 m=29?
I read h=10 m=17
